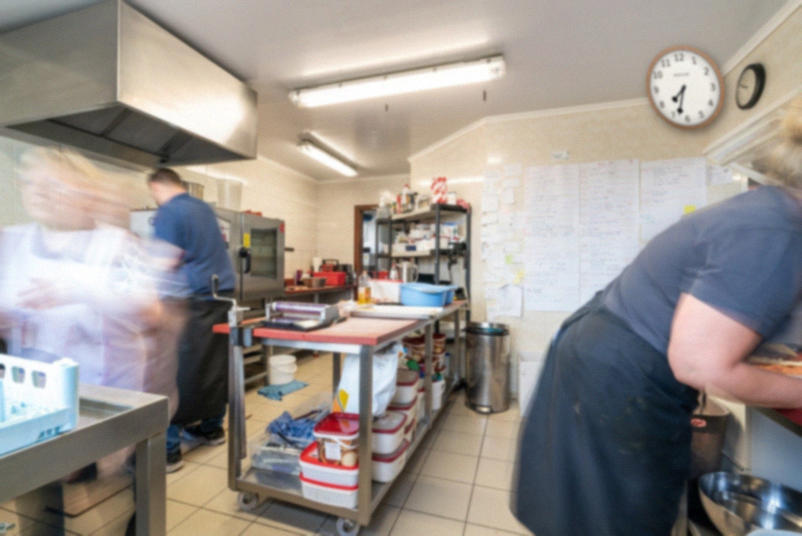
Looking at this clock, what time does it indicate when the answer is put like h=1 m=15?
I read h=7 m=33
